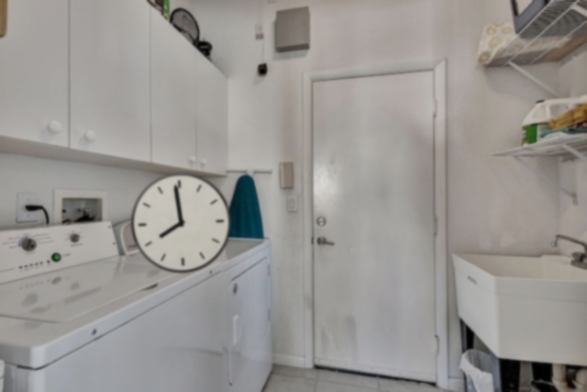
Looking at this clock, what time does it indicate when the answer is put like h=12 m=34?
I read h=7 m=59
